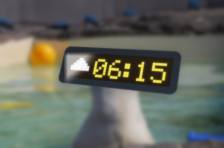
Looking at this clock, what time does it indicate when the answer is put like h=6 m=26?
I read h=6 m=15
